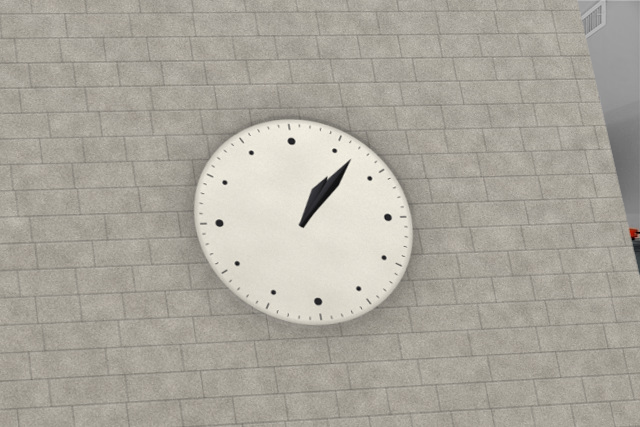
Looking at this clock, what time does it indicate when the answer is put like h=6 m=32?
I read h=1 m=7
